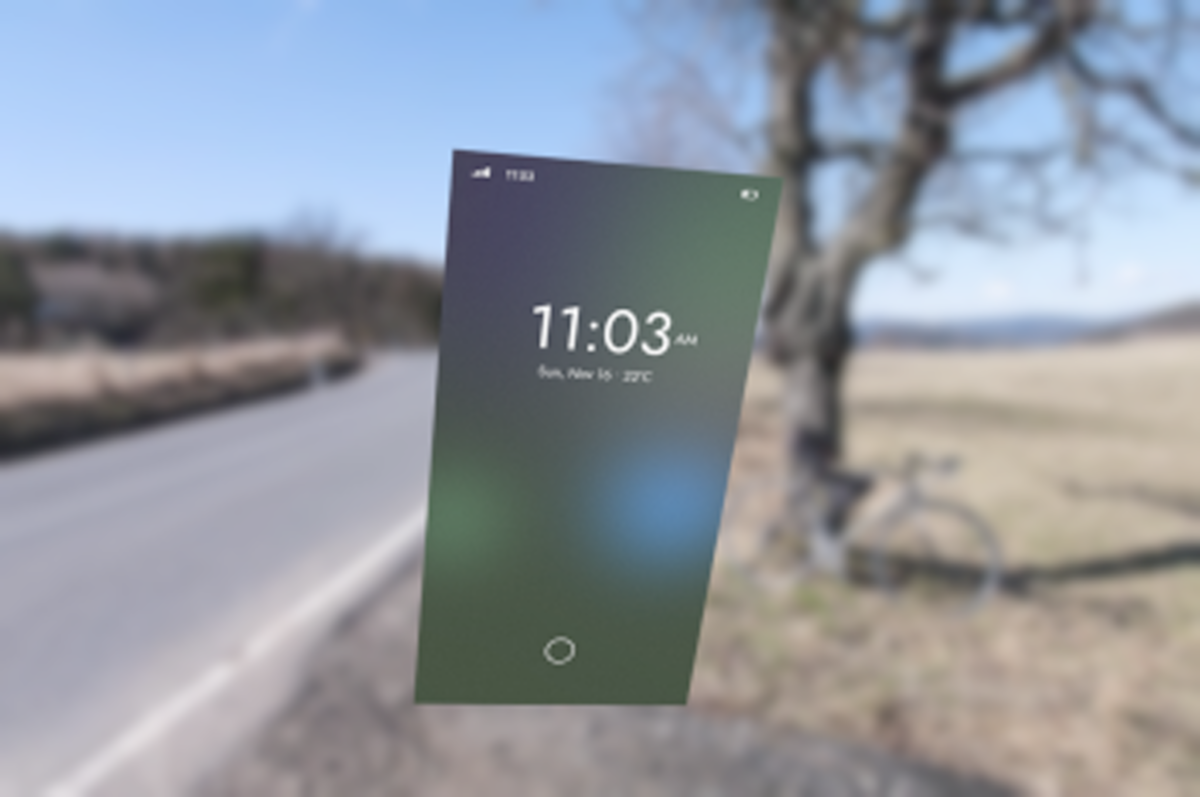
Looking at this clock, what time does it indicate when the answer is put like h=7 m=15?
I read h=11 m=3
